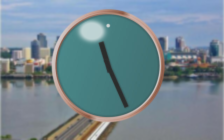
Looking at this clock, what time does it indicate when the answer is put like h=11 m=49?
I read h=11 m=26
